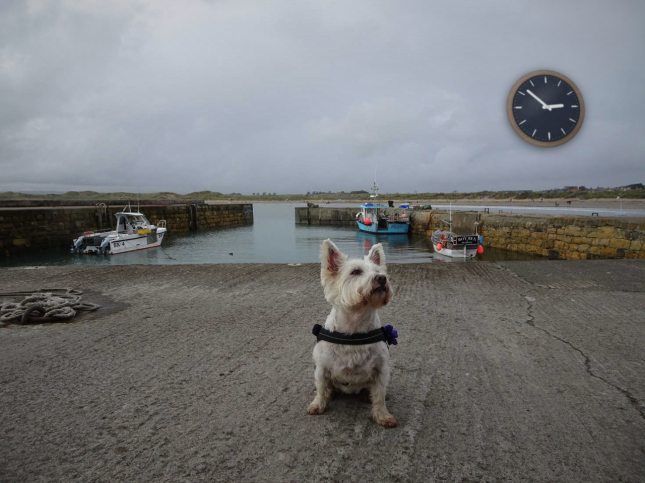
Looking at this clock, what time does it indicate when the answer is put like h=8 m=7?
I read h=2 m=52
